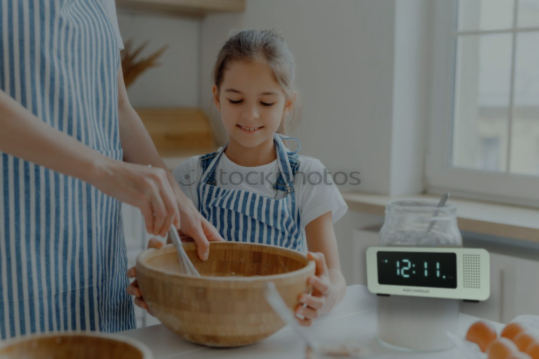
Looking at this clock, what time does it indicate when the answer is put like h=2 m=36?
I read h=12 m=11
